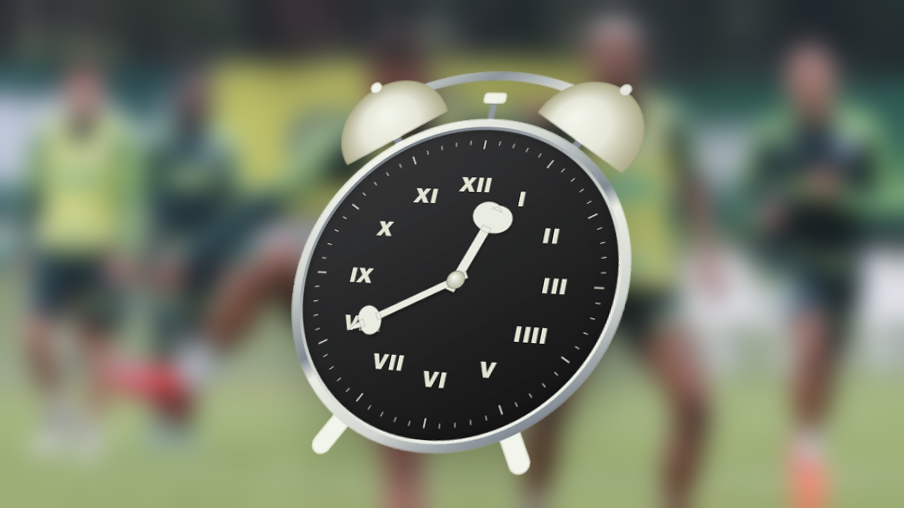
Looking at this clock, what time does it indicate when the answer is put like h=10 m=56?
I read h=12 m=40
